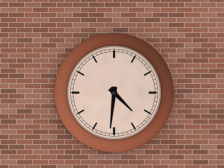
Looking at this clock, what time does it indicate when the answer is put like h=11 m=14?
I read h=4 m=31
